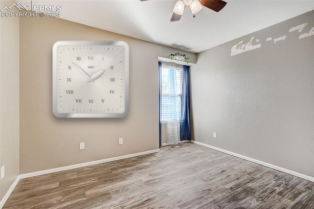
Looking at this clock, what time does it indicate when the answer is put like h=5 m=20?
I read h=1 m=52
